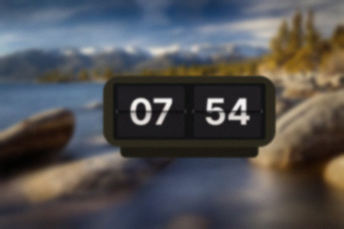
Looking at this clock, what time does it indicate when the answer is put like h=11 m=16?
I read h=7 m=54
